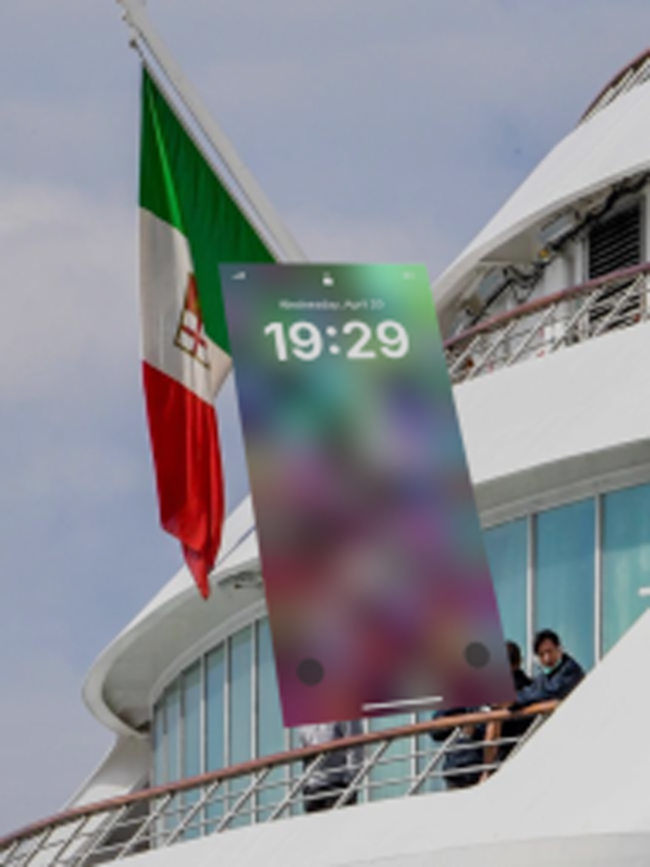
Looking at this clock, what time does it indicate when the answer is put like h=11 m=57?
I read h=19 m=29
